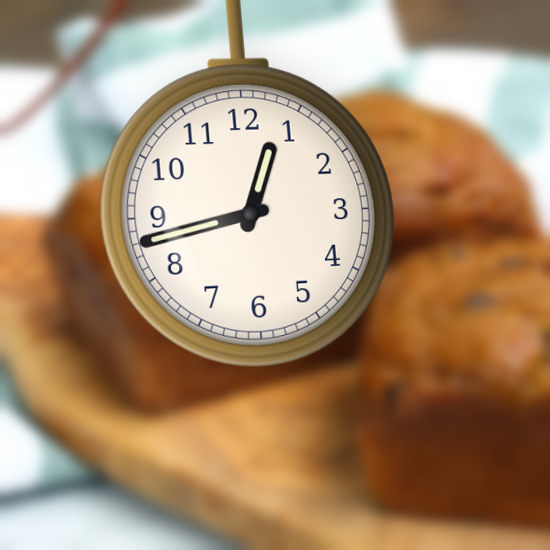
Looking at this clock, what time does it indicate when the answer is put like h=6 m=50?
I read h=12 m=43
